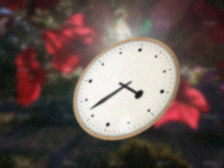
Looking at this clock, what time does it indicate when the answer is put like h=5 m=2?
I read h=3 m=37
